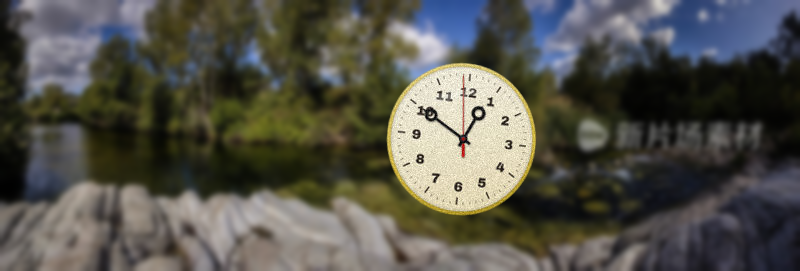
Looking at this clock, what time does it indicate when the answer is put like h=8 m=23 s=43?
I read h=12 m=49 s=59
